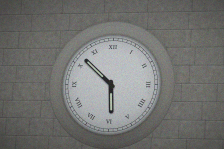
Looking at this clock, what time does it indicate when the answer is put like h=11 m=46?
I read h=5 m=52
